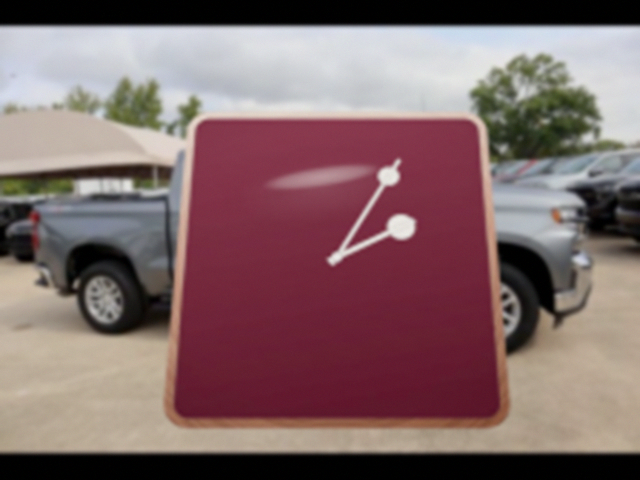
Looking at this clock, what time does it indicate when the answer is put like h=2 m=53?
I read h=2 m=5
